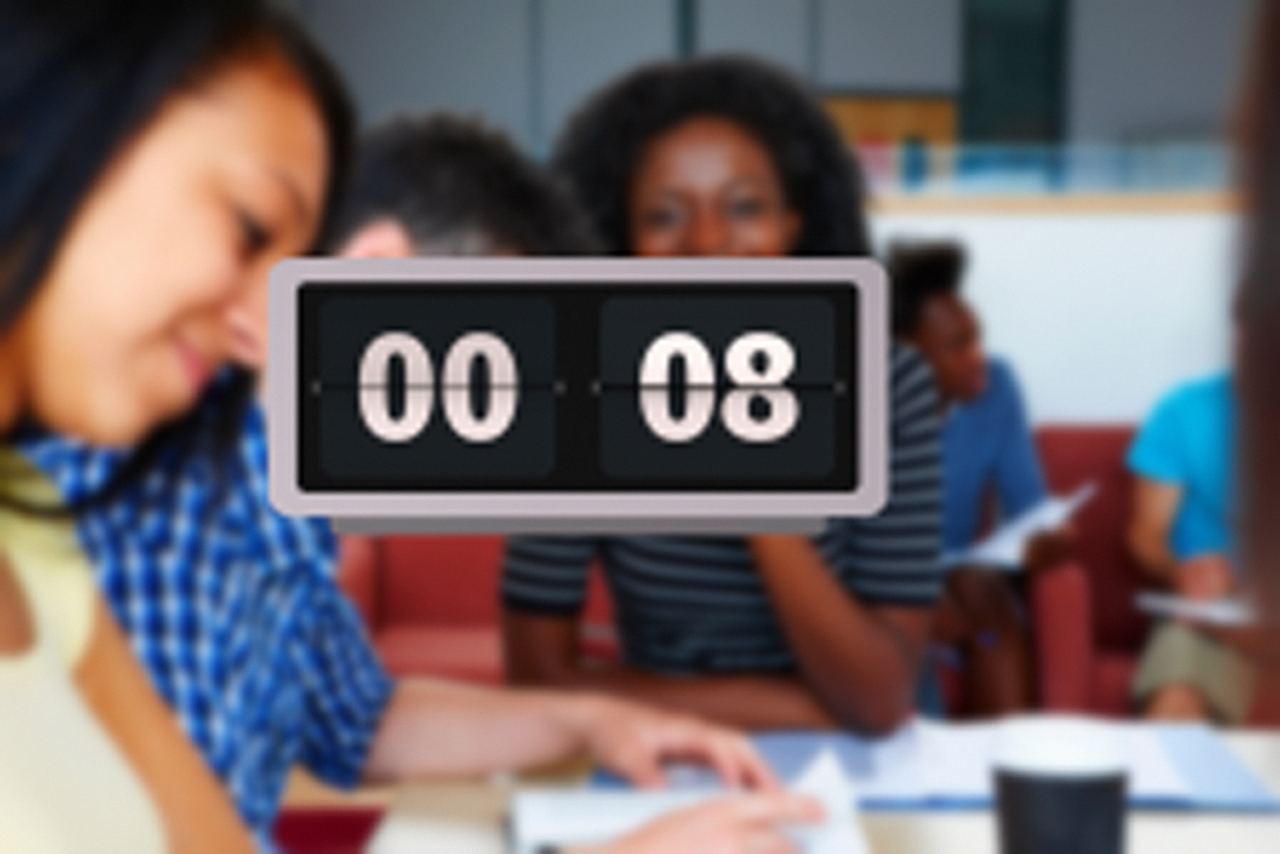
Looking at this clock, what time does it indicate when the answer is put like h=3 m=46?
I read h=0 m=8
